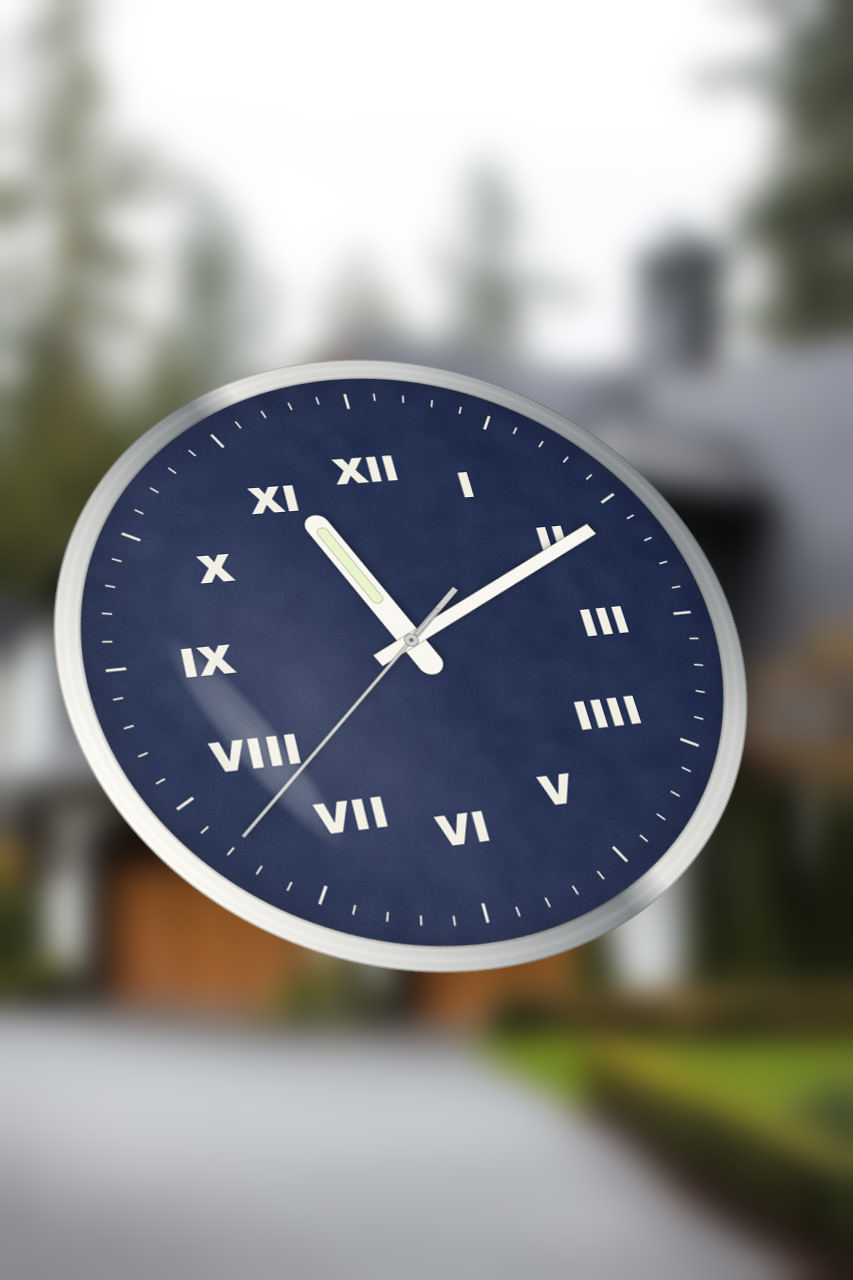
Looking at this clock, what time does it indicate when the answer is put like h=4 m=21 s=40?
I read h=11 m=10 s=38
